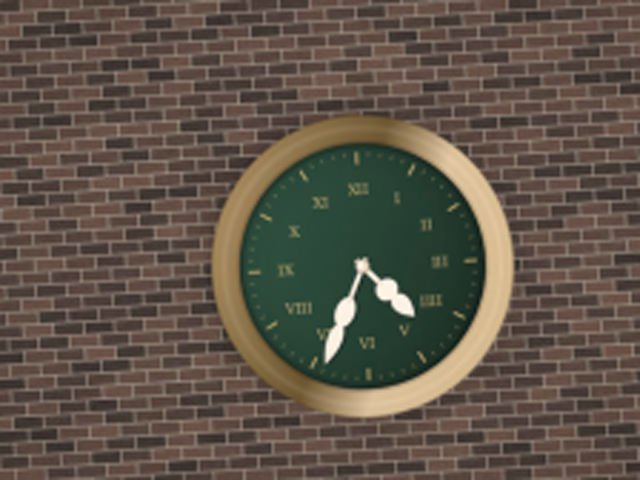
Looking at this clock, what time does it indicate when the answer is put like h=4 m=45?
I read h=4 m=34
